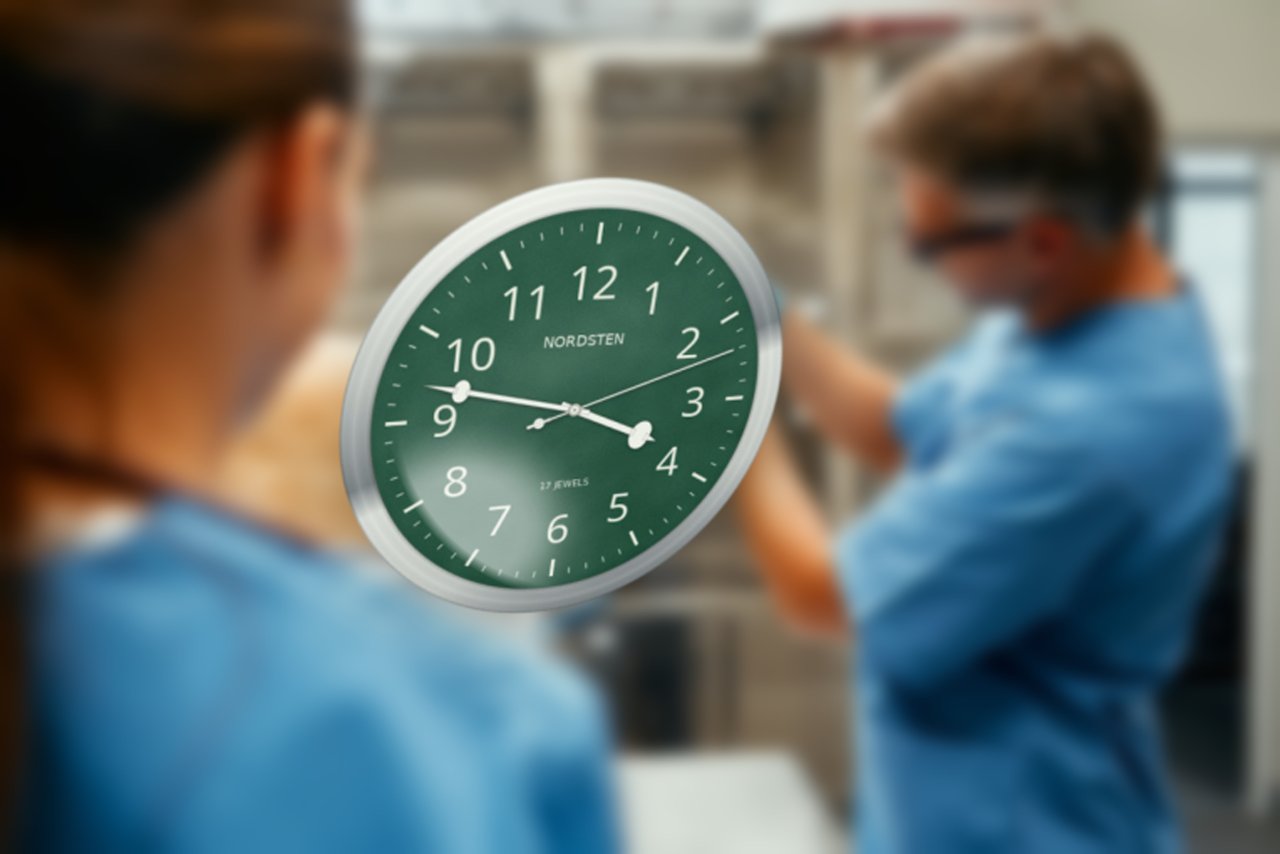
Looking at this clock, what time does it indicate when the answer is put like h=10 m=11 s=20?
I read h=3 m=47 s=12
